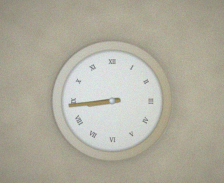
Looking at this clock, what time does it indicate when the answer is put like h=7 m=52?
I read h=8 m=44
